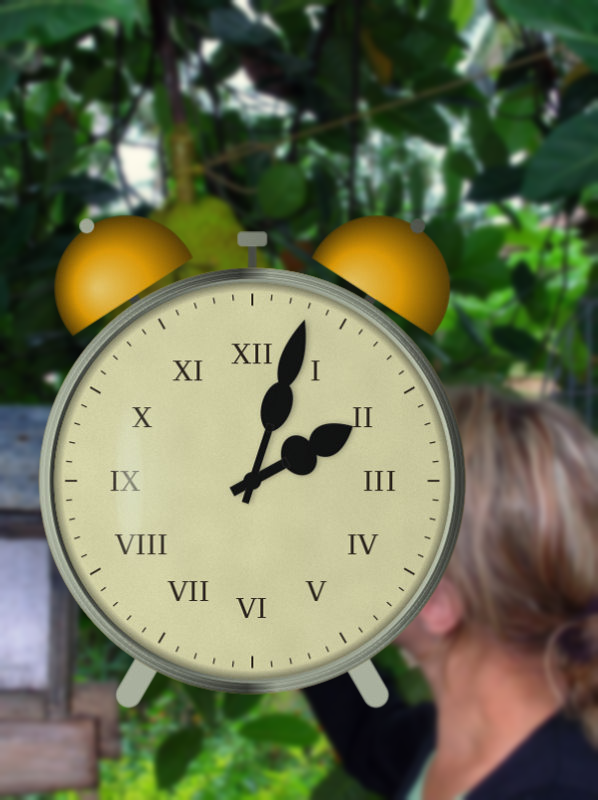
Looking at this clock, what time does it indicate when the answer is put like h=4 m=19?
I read h=2 m=3
